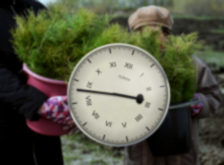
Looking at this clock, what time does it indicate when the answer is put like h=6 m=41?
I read h=2 m=43
